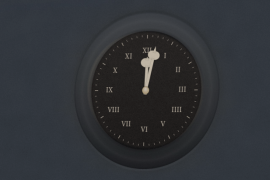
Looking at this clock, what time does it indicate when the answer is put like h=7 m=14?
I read h=12 m=2
